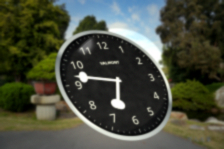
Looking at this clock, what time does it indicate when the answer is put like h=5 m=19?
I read h=6 m=47
